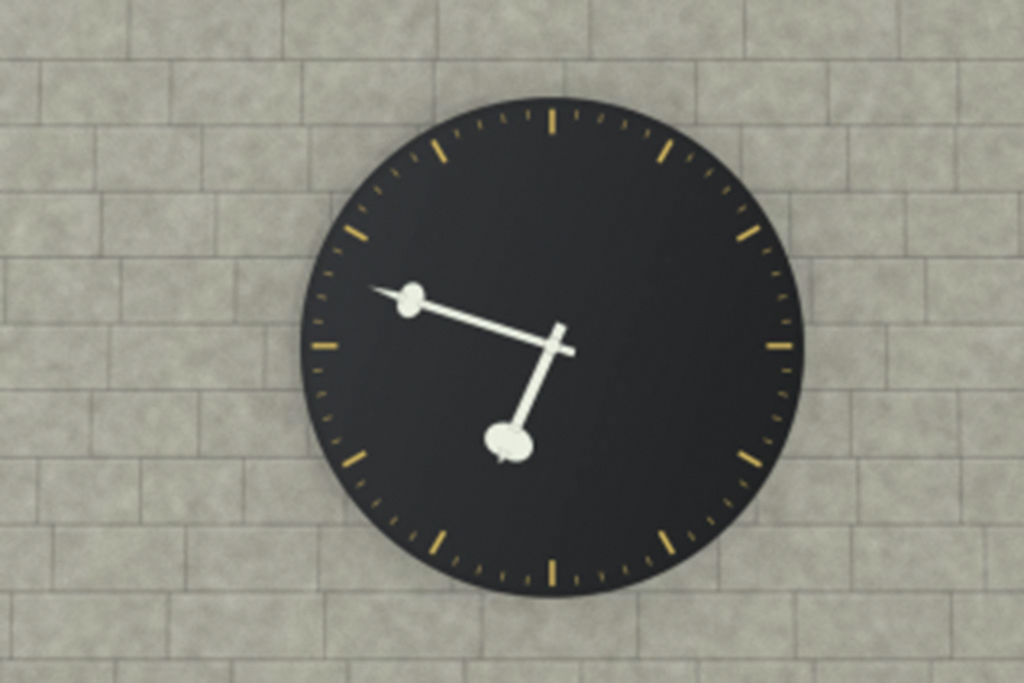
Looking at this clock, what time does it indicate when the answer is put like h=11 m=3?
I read h=6 m=48
